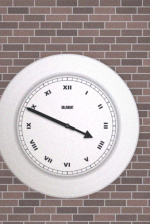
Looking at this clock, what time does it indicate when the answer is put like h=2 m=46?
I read h=3 m=49
